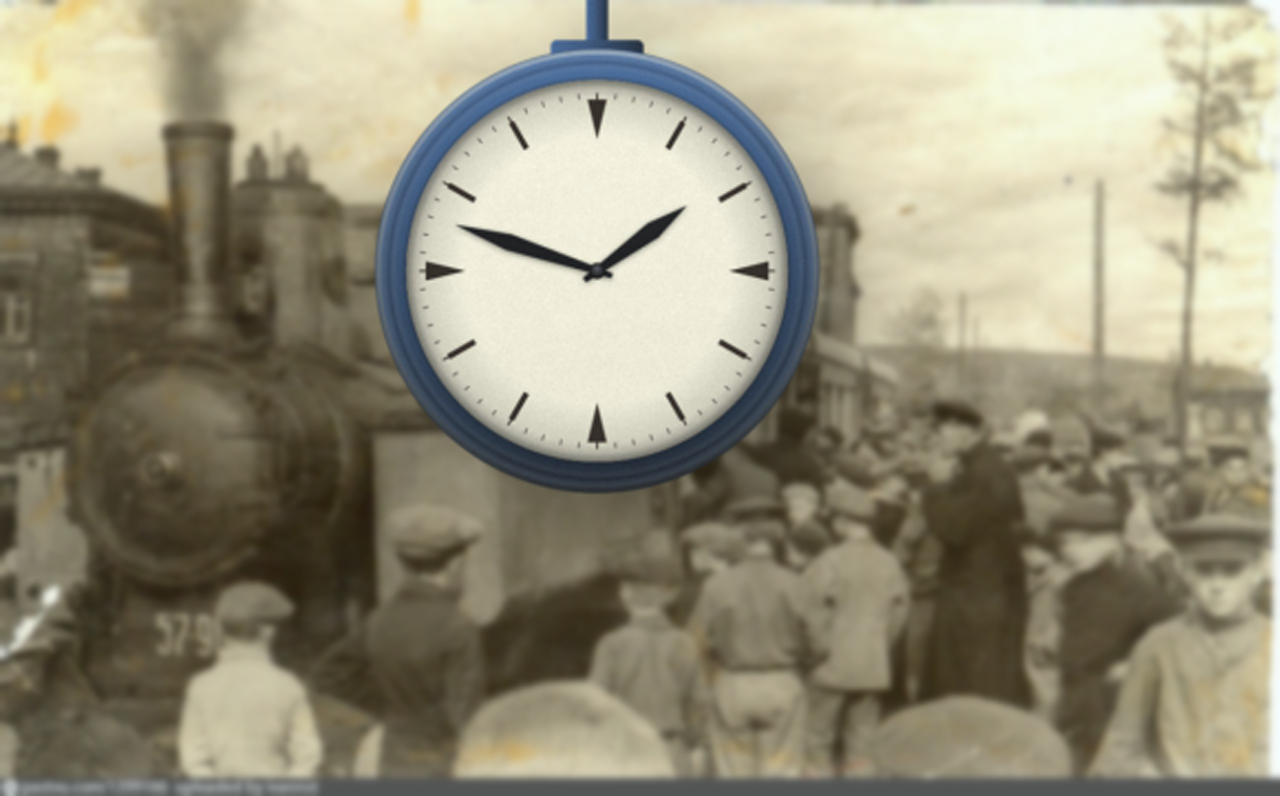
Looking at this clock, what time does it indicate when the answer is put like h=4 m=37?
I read h=1 m=48
